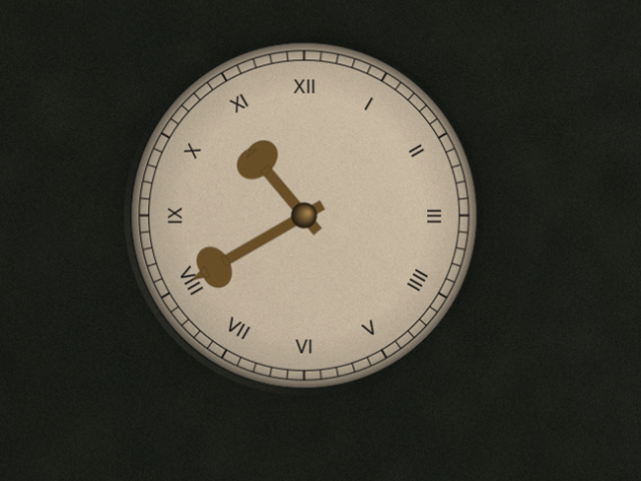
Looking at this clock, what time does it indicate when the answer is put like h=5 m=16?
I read h=10 m=40
